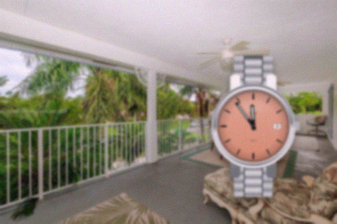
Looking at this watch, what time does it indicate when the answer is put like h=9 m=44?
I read h=11 m=54
